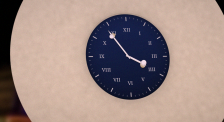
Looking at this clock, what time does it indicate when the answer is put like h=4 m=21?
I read h=3 m=54
